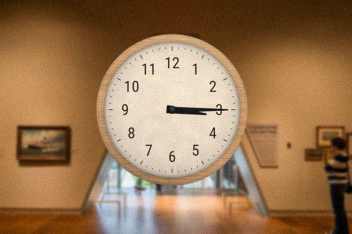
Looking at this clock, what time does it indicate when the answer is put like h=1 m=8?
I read h=3 m=15
